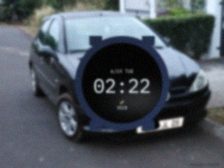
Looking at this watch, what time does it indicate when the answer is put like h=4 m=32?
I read h=2 m=22
